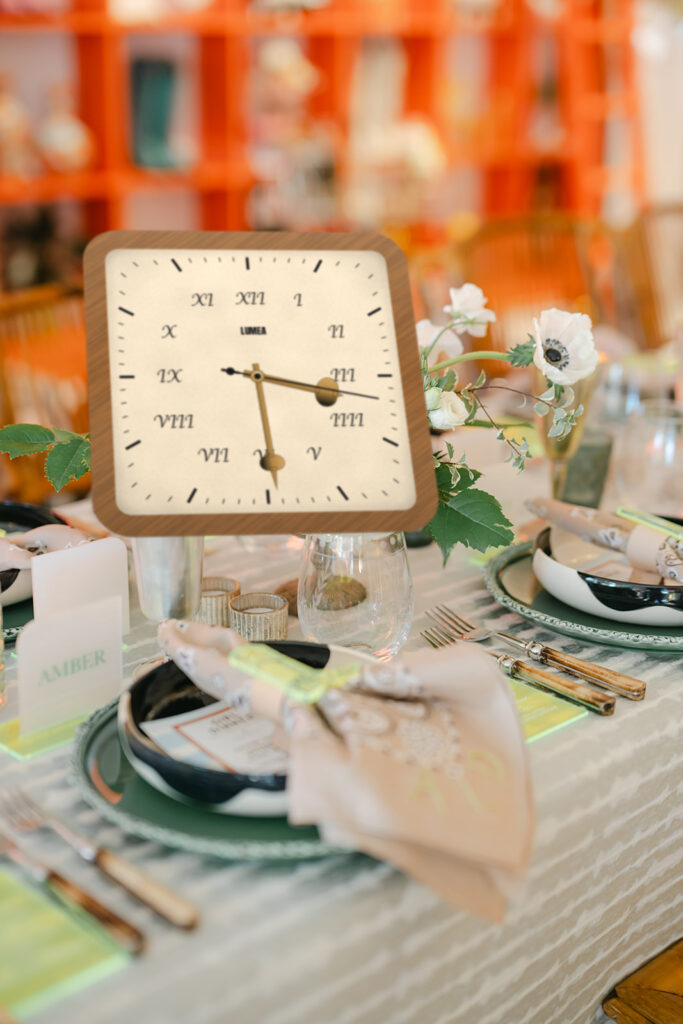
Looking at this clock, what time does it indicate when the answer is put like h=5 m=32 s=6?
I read h=3 m=29 s=17
